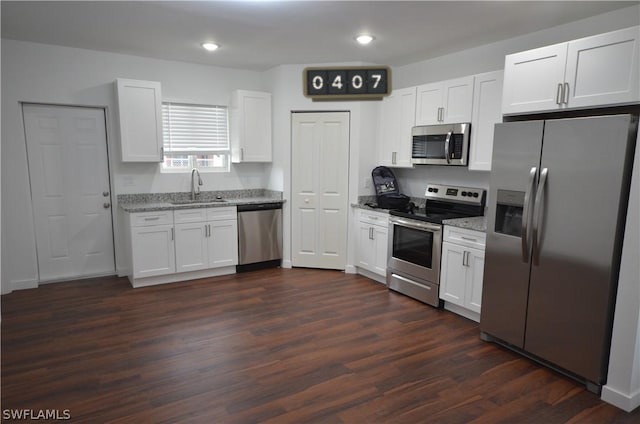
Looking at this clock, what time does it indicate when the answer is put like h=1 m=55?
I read h=4 m=7
